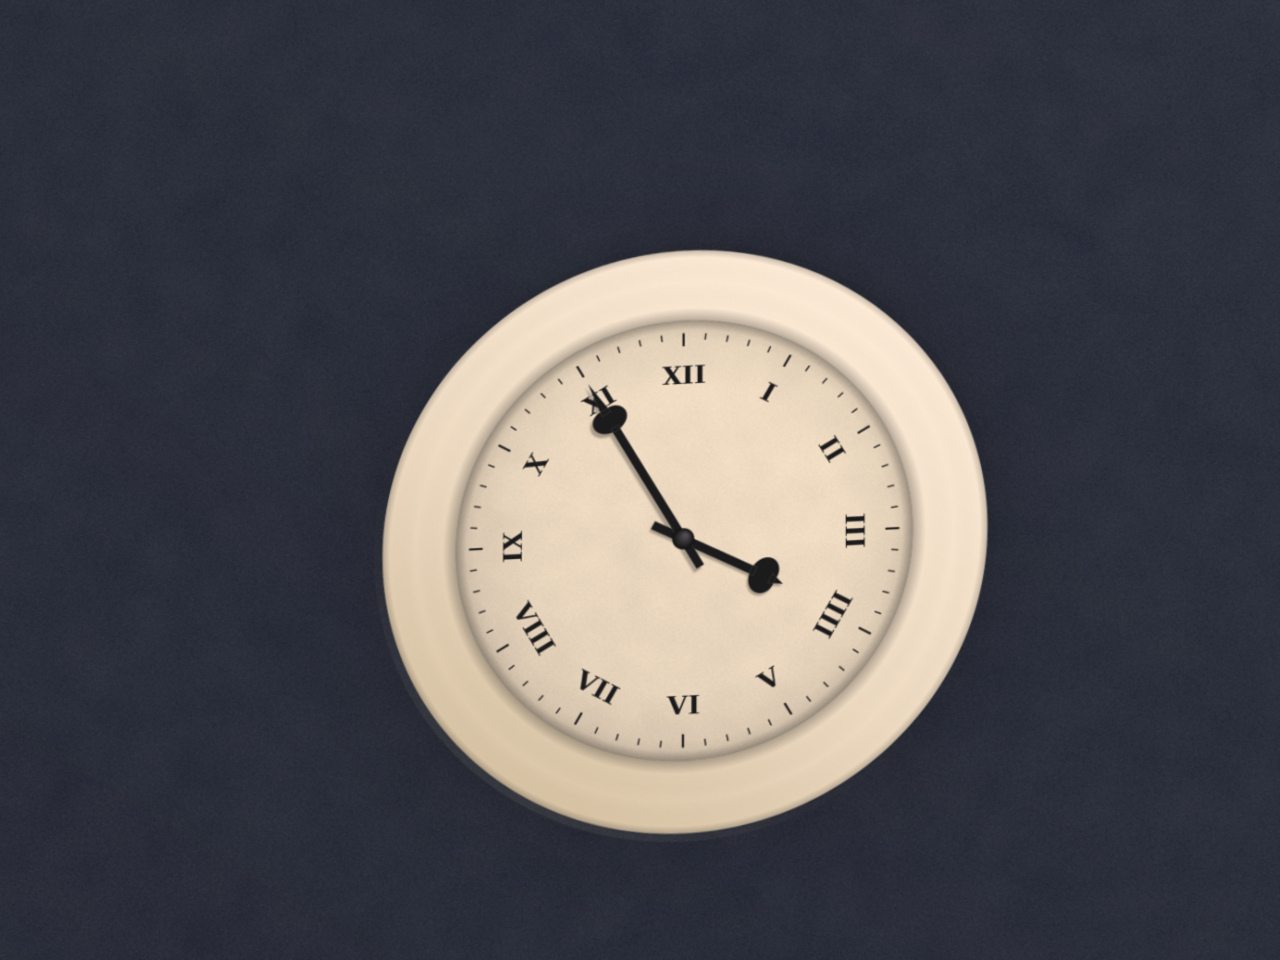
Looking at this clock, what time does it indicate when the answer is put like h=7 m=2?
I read h=3 m=55
